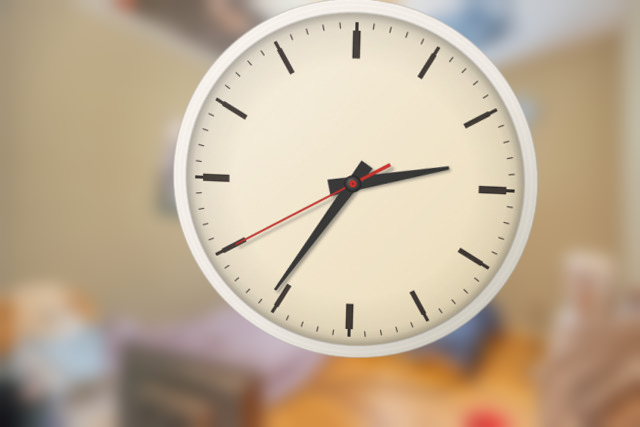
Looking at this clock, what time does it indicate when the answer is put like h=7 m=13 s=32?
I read h=2 m=35 s=40
